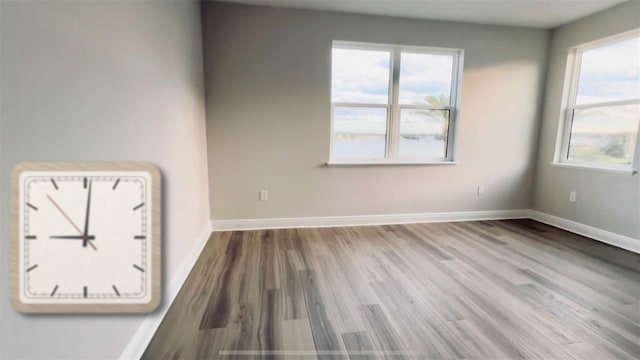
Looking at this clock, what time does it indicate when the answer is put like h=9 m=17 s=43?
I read h=9 m=0 s=53
